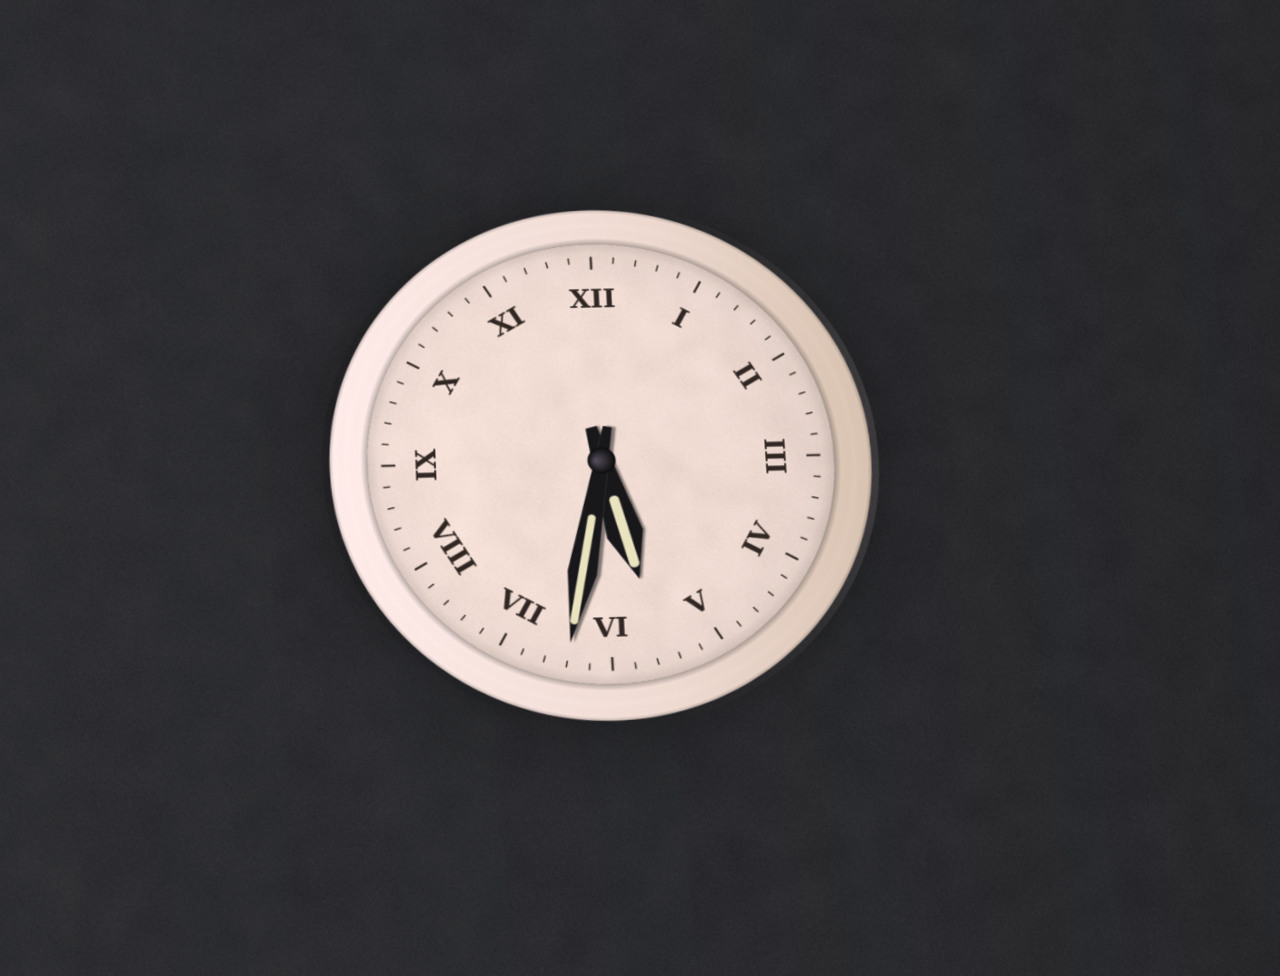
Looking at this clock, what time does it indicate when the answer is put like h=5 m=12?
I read h=5 m=32
